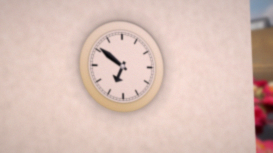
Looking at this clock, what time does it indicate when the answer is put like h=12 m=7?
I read h=6 m=51
